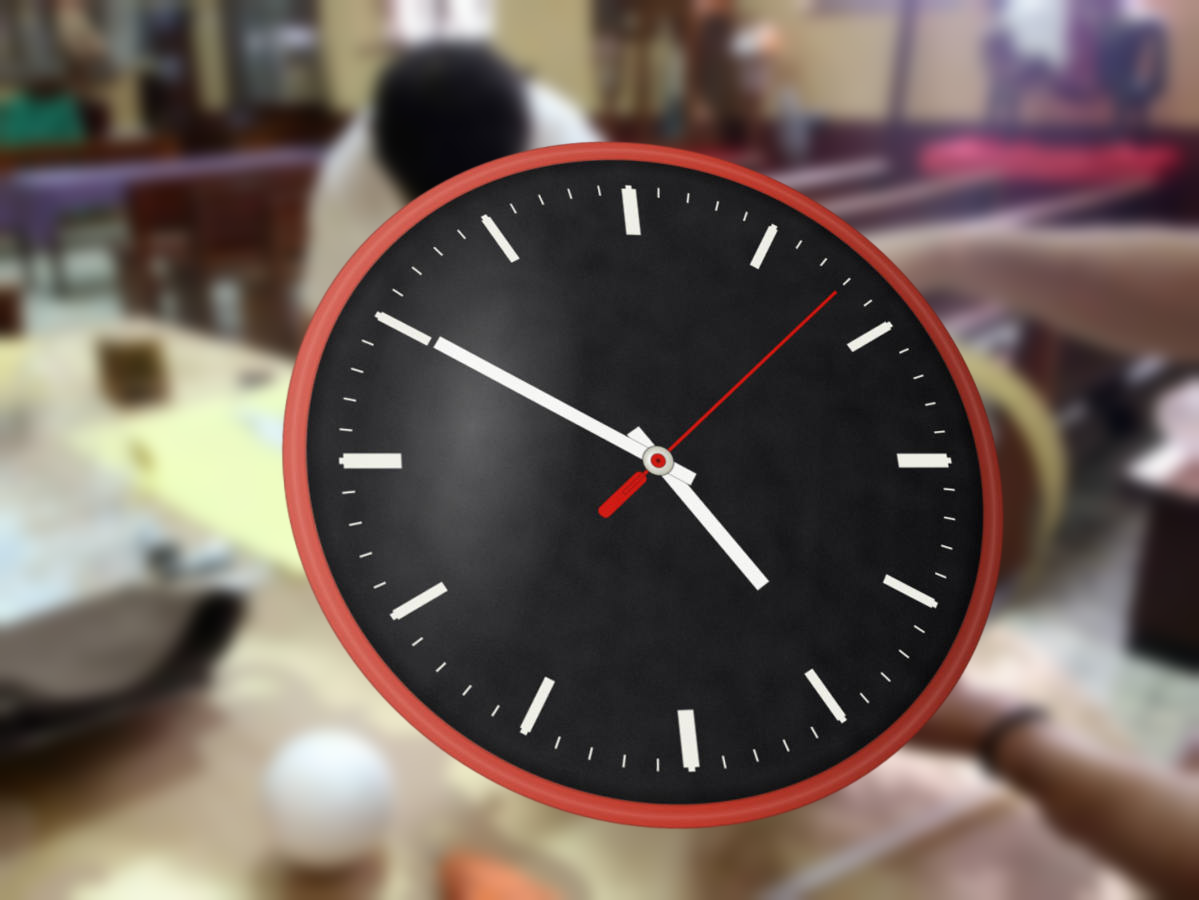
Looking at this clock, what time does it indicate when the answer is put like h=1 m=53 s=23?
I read h=4 m=50 s=8
